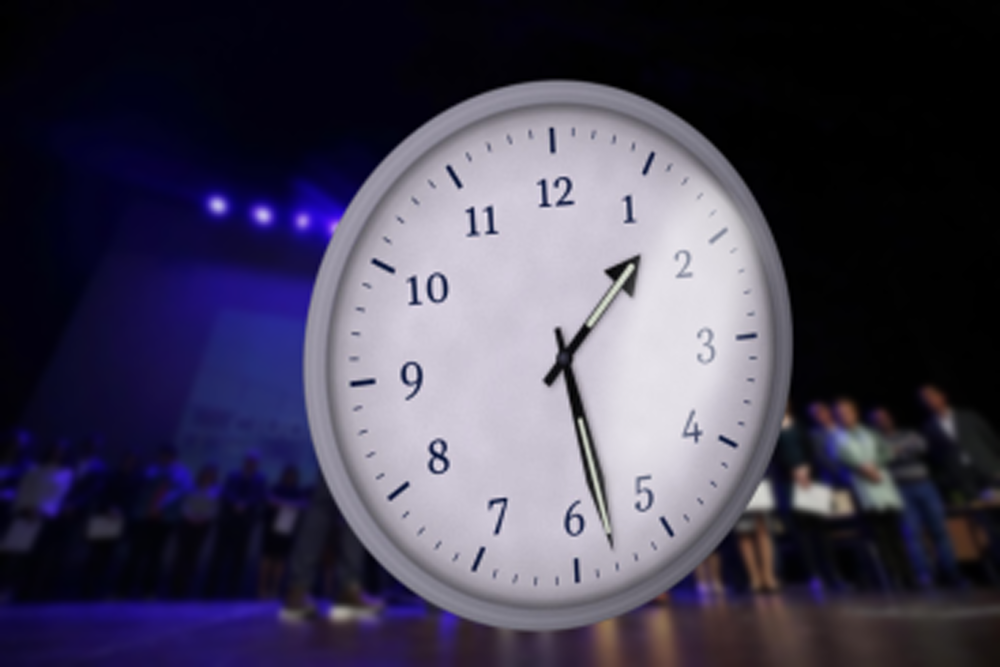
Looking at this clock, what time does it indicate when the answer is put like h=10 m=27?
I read h=1 m=28
